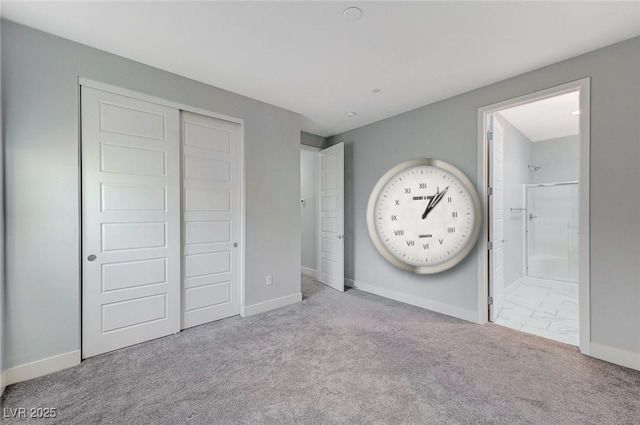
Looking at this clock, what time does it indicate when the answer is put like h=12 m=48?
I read h=1 m=7
